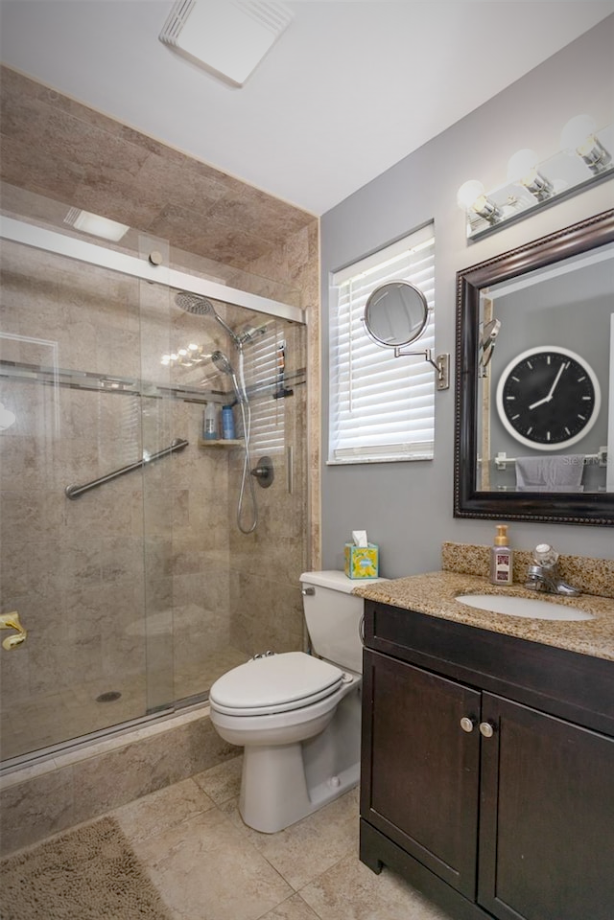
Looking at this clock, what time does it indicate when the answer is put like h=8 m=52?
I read h=8 m=4
